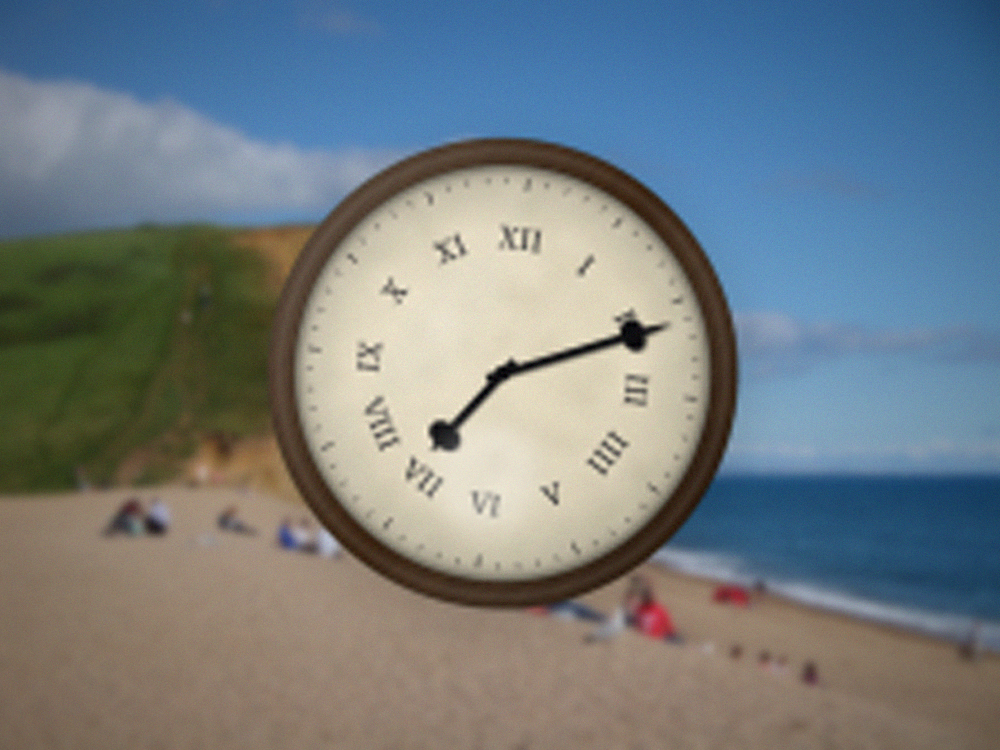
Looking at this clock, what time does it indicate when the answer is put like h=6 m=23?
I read h=7 m=11
